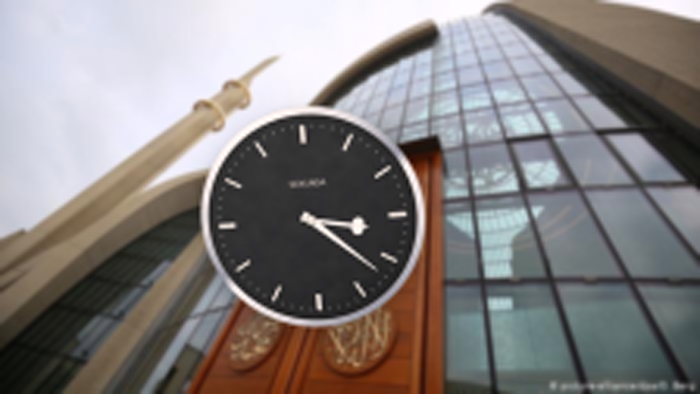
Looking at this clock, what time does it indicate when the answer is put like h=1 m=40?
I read h=3 m=22
